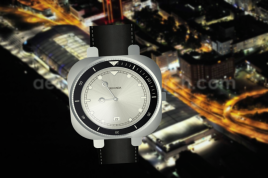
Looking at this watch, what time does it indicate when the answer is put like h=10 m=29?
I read h=8 m=55
